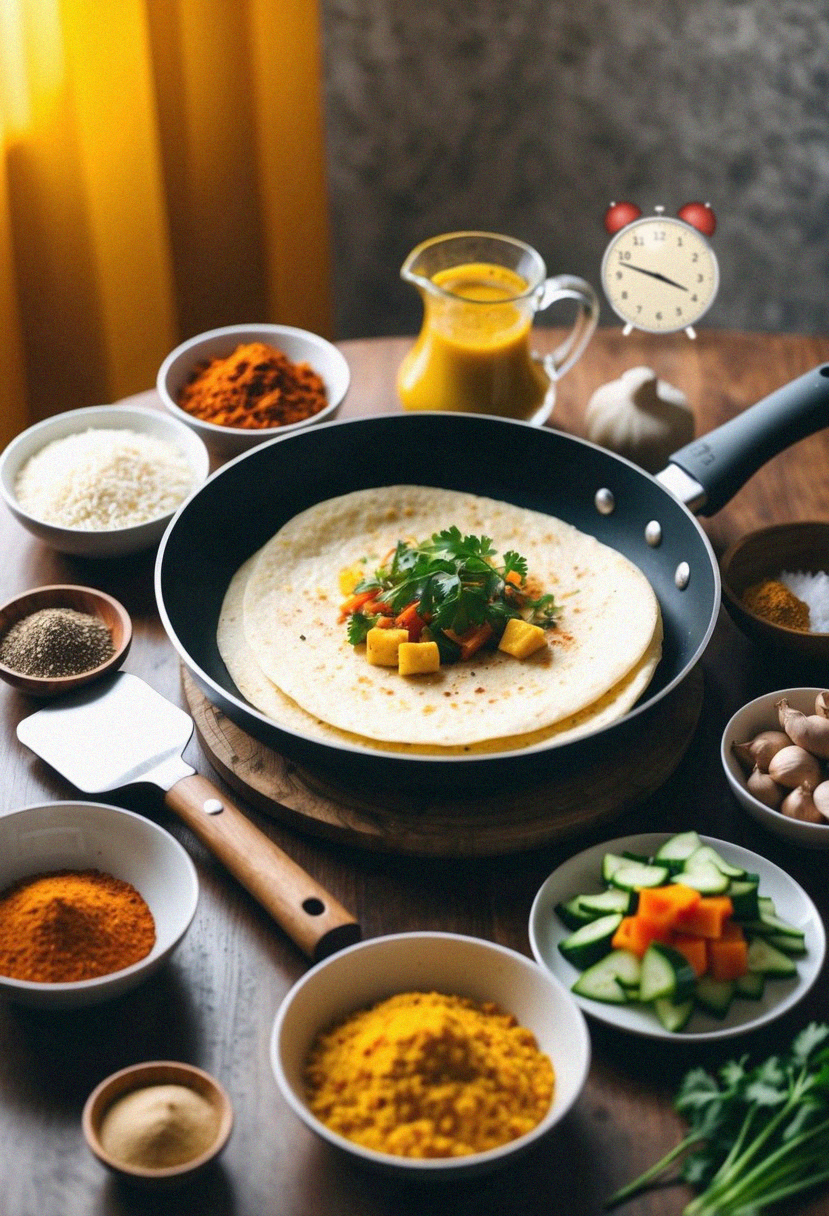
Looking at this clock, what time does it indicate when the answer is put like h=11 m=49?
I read h=3 m=48
